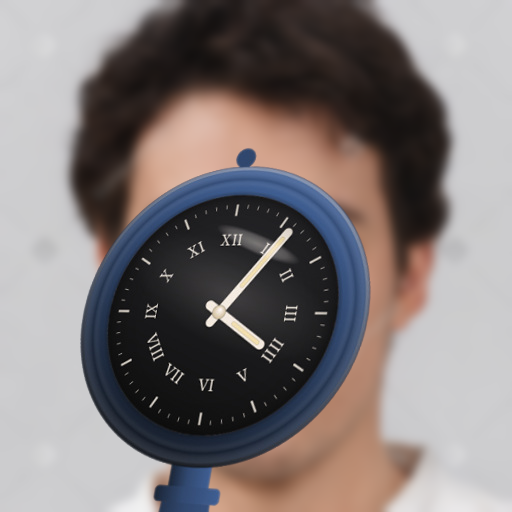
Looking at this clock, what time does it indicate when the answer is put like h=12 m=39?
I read h=4 m=6
